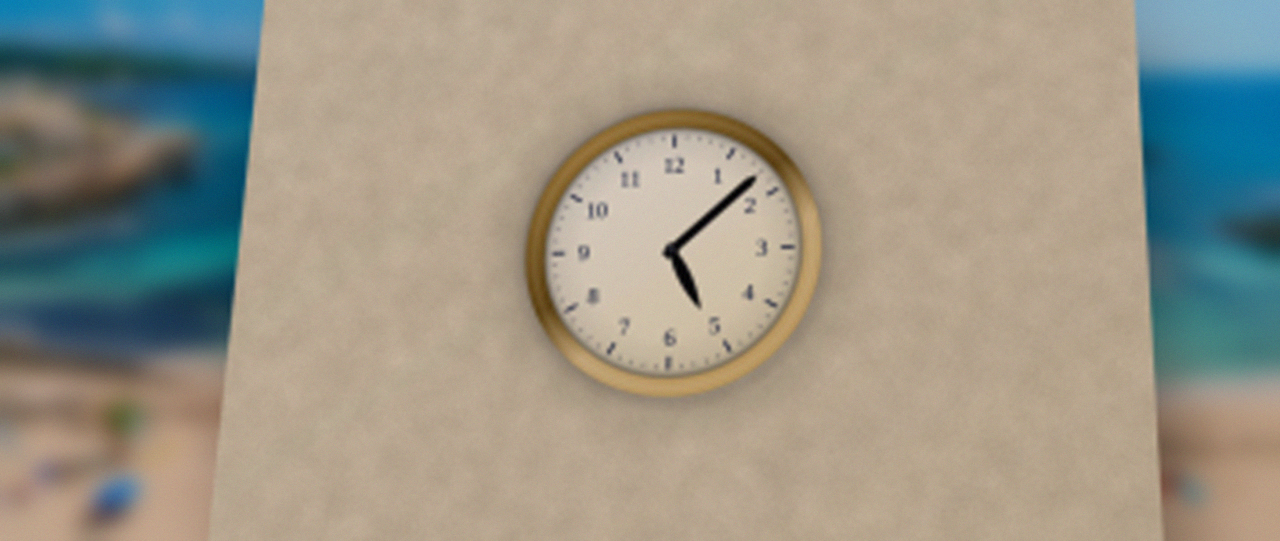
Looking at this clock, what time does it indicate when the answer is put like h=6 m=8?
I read h=5 m=8
